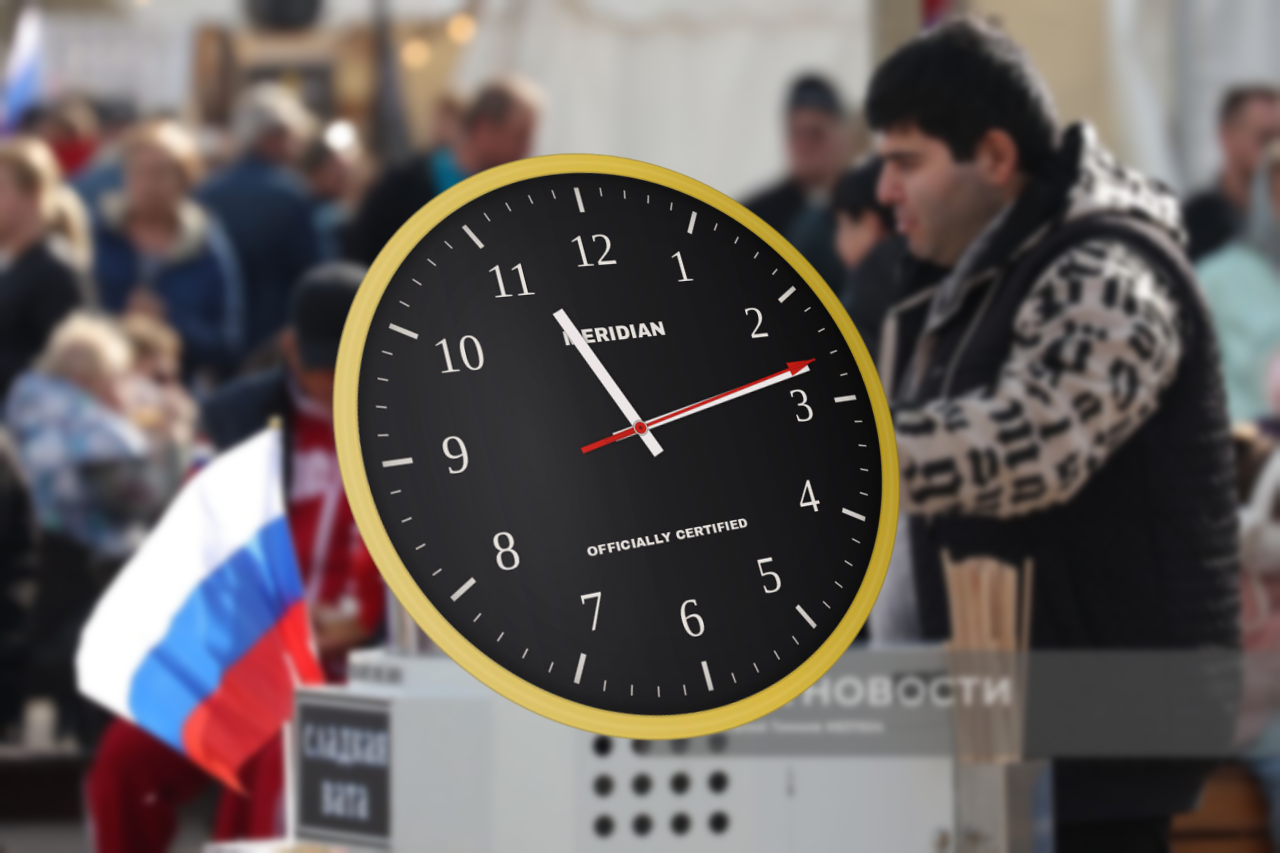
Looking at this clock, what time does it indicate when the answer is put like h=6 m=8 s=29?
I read h=11 m=13 s=13
